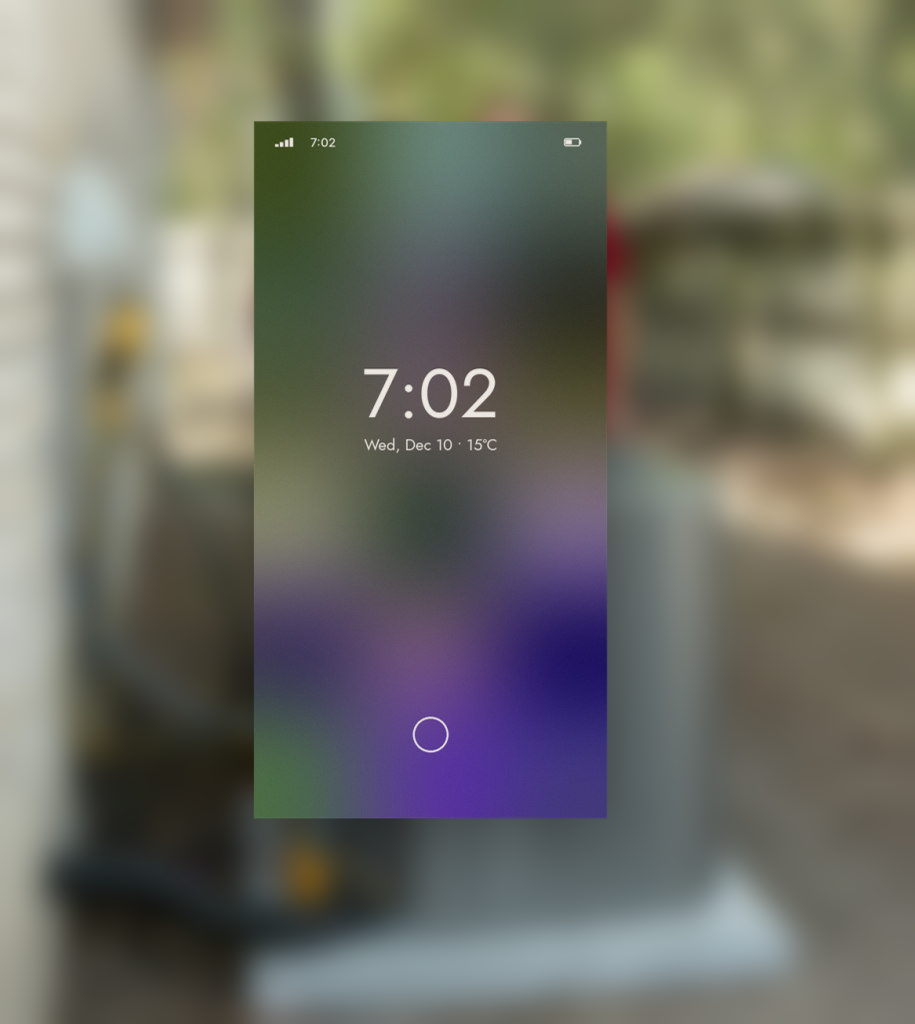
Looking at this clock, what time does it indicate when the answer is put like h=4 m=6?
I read h=7 m=2
